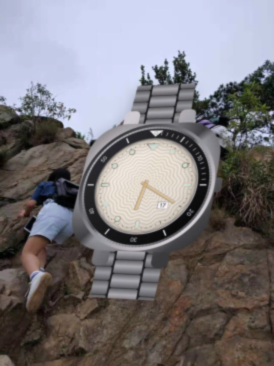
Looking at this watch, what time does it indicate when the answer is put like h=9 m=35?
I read h=6 m=20
